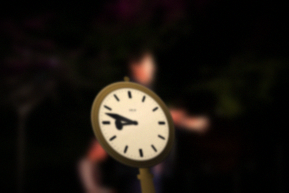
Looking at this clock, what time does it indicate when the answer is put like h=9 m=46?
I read h=8 m=48
